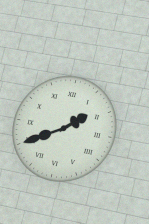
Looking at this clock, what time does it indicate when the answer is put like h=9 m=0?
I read h=1 m=40
